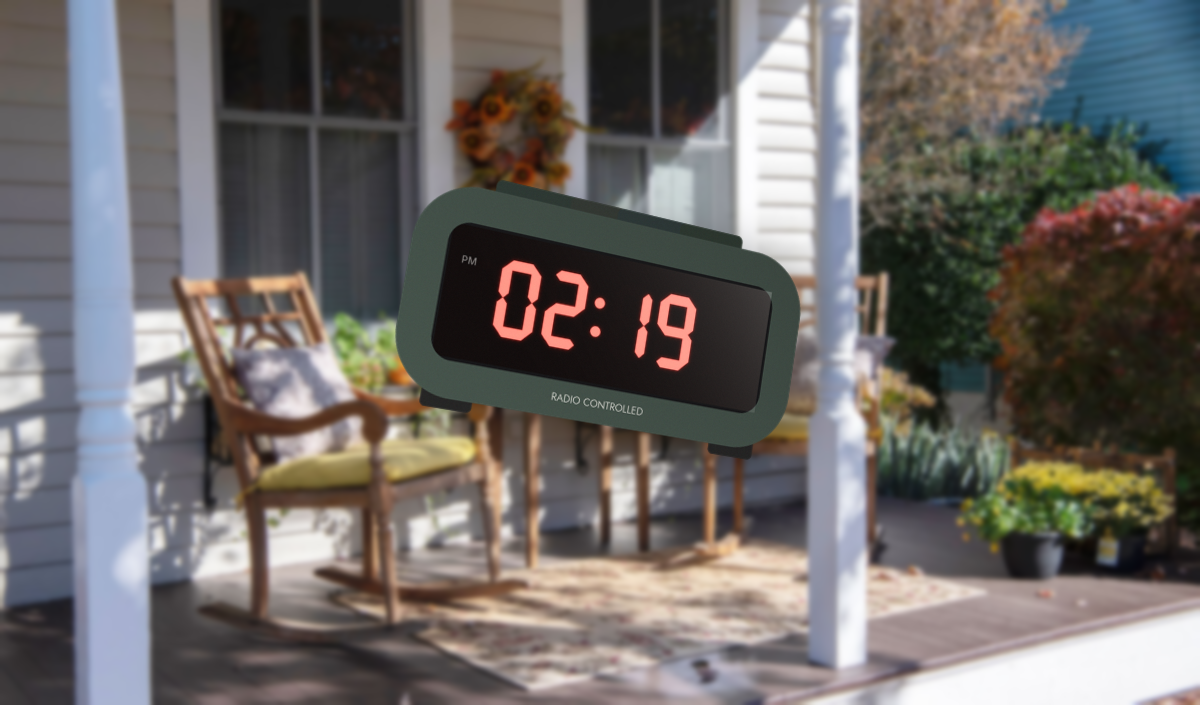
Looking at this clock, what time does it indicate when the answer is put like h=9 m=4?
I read h=2 m=19
